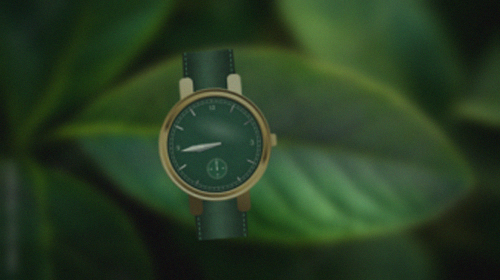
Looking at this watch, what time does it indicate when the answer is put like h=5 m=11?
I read h=8 m=44
